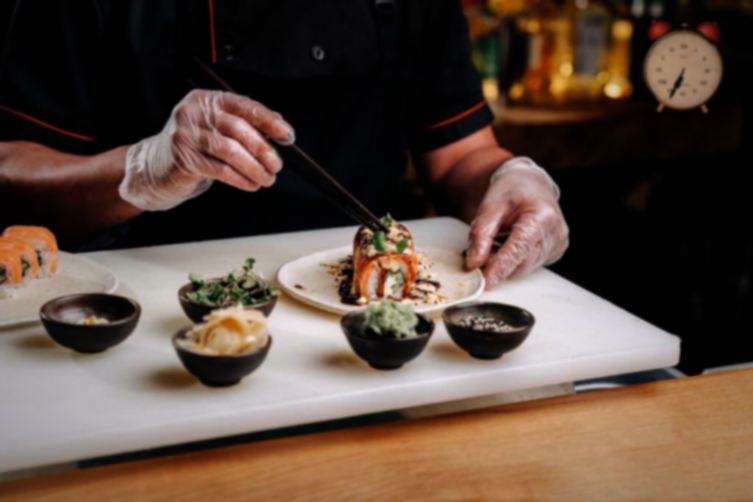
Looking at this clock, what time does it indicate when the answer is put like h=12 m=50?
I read h=6 m=34
